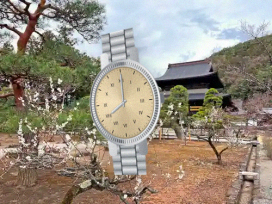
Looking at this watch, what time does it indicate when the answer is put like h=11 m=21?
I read h=8 m=0
